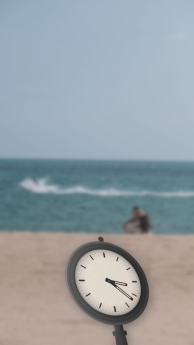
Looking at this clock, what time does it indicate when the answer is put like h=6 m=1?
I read h=3 m=22
